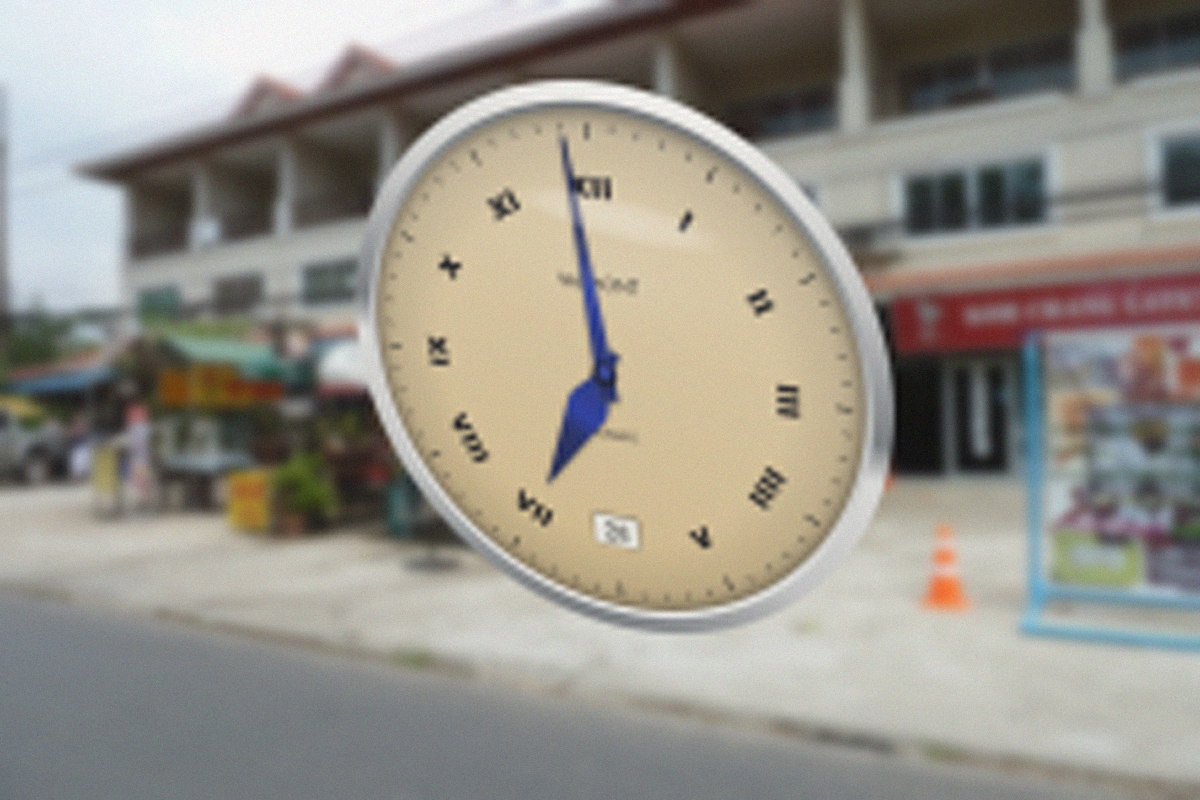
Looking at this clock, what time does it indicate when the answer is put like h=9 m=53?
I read h=6 m=59
